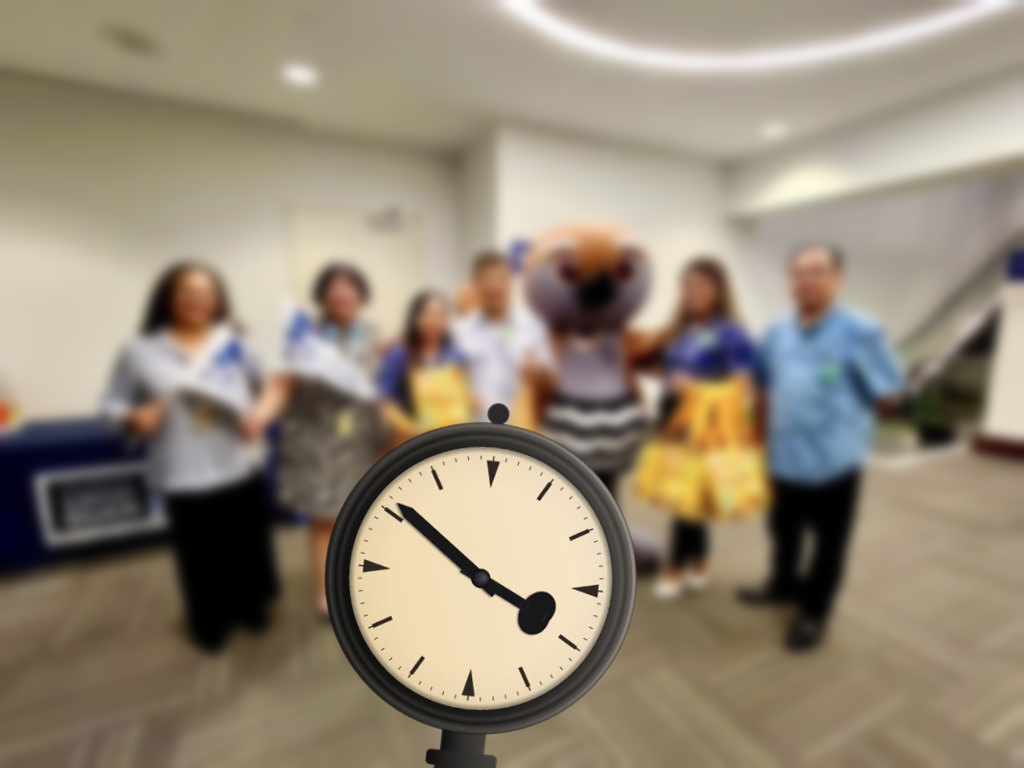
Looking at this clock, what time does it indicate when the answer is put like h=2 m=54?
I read h=3 m=51
